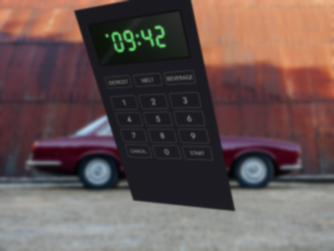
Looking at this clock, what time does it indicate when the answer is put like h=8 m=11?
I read h=9 m=42
